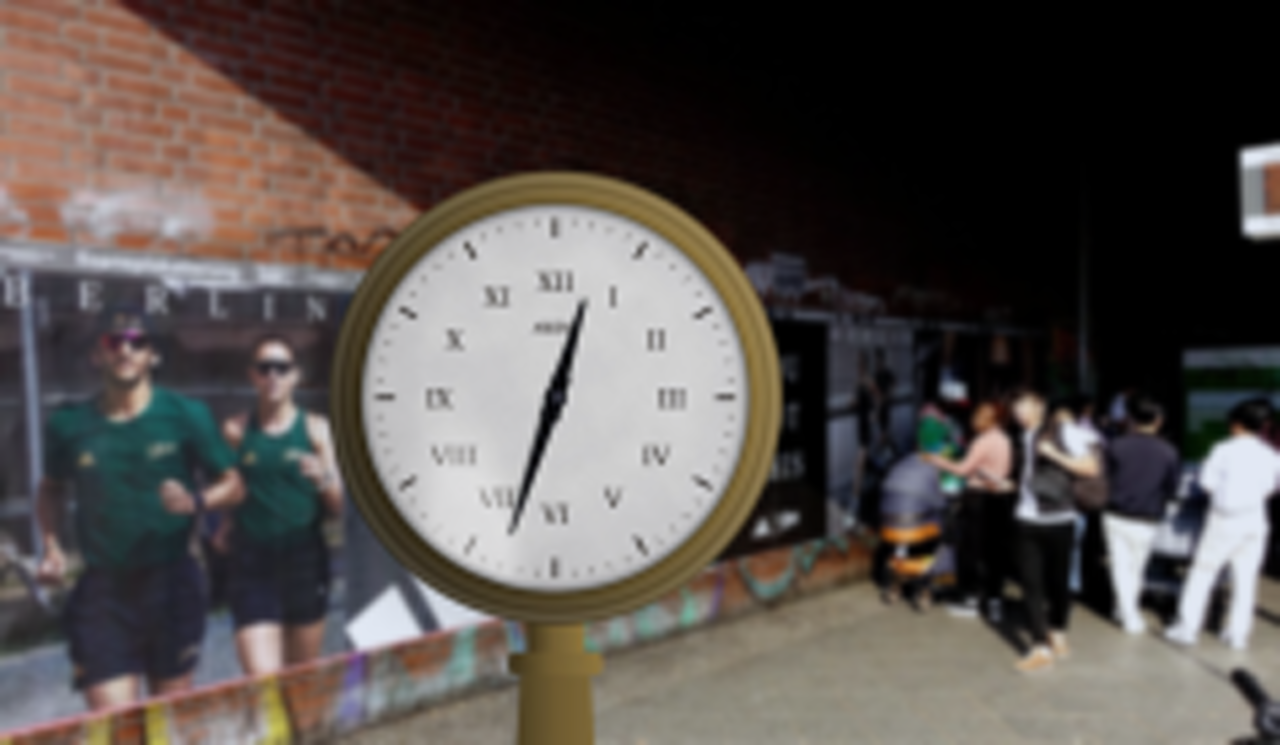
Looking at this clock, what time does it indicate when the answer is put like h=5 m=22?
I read h=12 m=33
